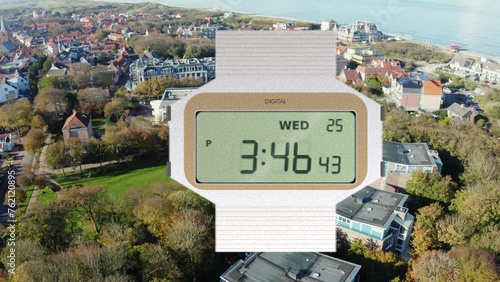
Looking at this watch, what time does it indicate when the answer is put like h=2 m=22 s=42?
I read h=3 m=46 s=43
